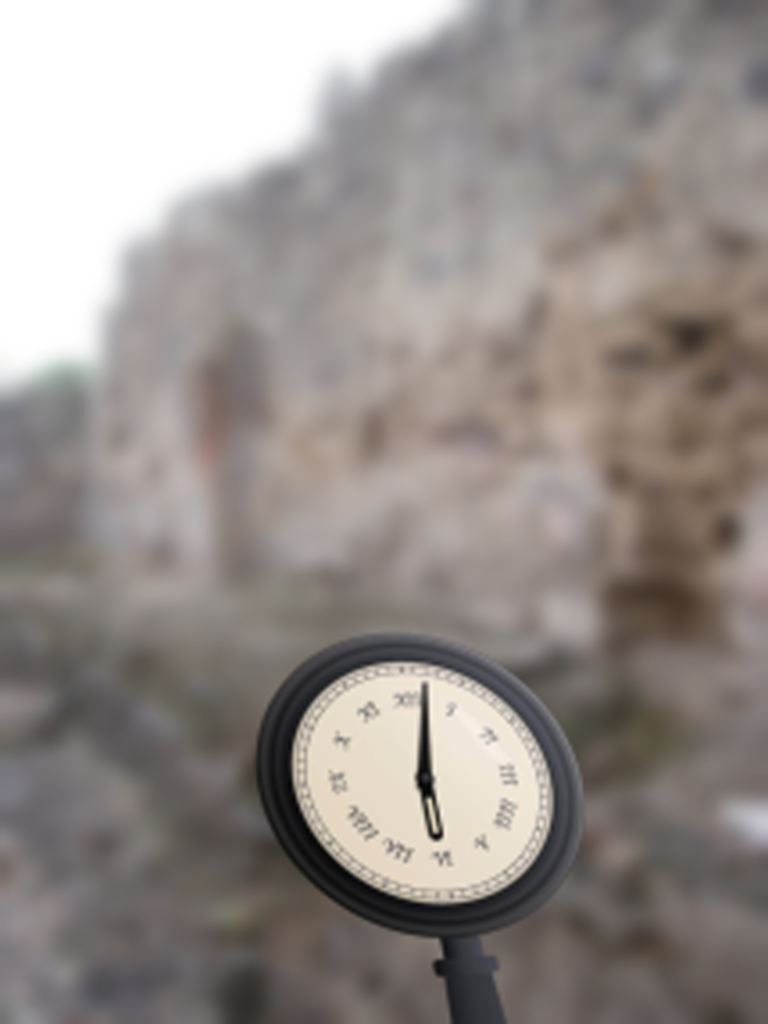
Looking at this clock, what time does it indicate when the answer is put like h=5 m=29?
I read h=6 m=2
